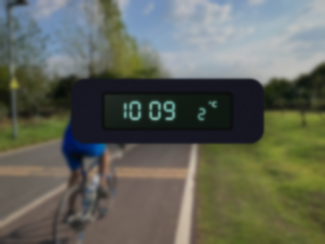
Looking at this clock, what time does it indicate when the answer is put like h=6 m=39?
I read h=10 m=9
